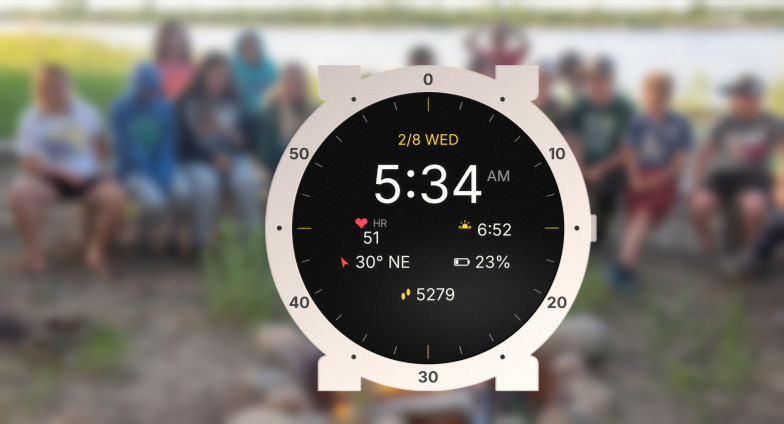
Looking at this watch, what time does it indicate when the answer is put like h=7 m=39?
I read h=5 m=34
